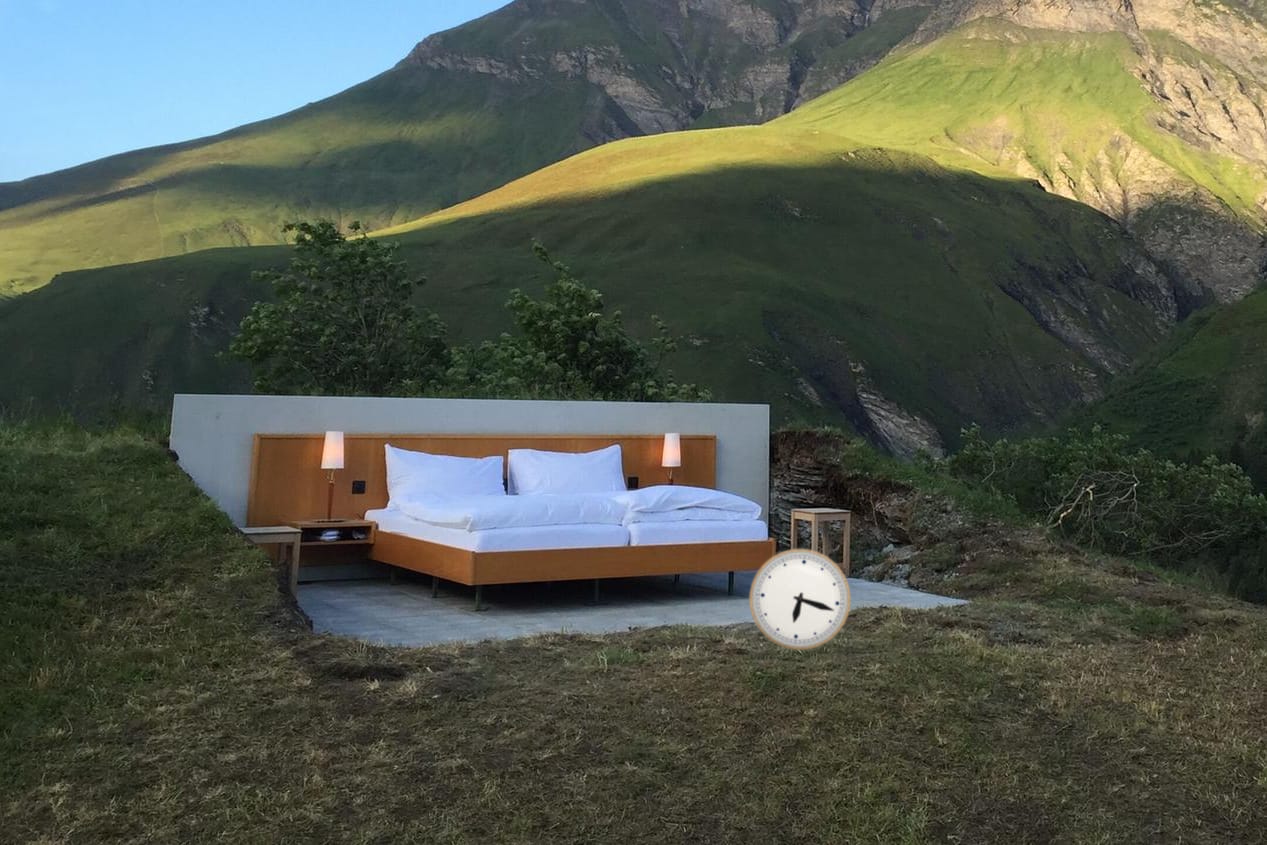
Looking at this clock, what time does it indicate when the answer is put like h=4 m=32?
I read h=6 m=17
